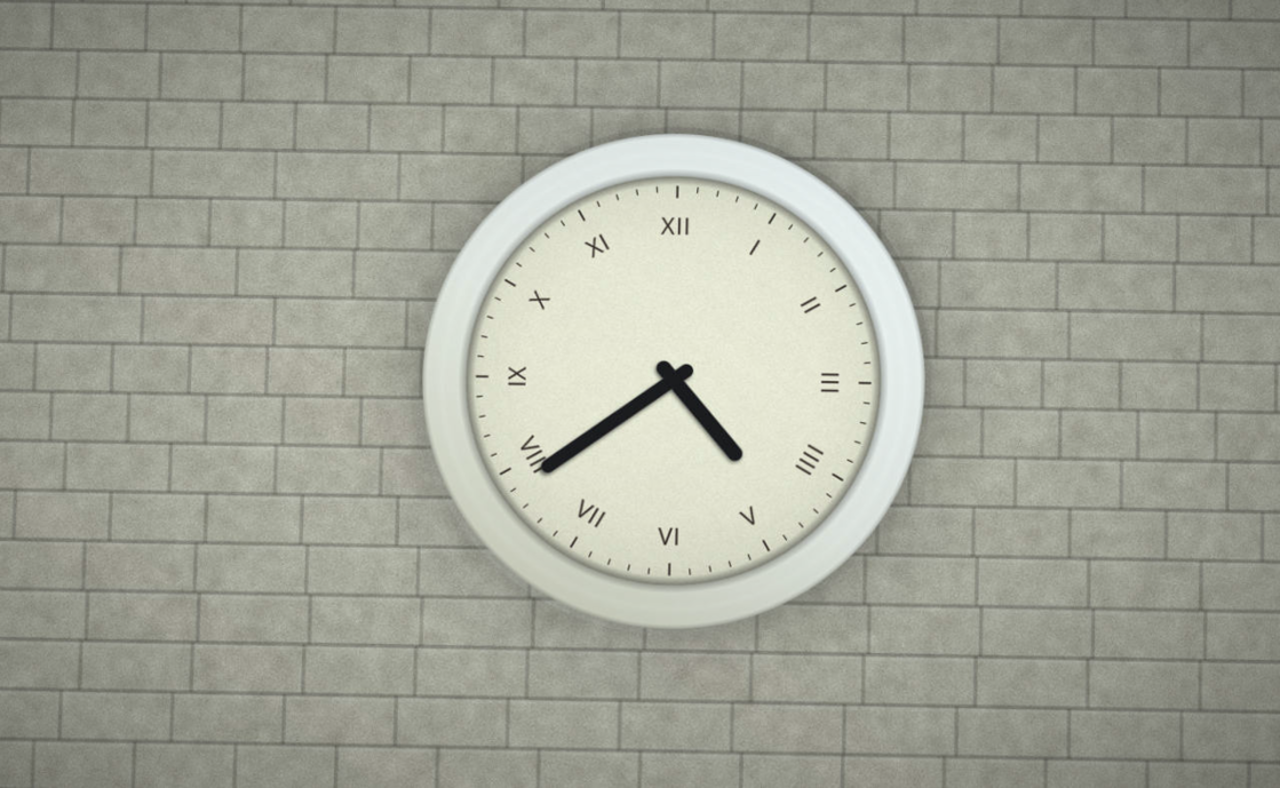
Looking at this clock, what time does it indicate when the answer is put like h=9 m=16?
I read h=4 m=39
